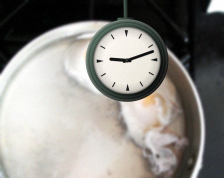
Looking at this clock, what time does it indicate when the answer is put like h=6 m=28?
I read h=9 m=12
